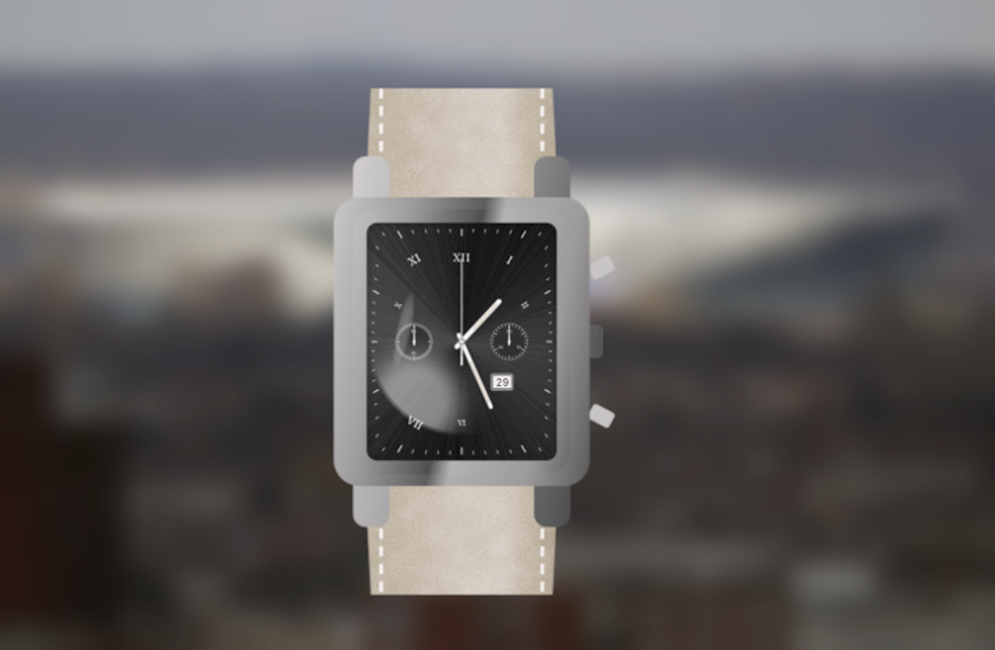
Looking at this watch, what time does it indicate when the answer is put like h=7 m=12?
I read h=1 m=26
